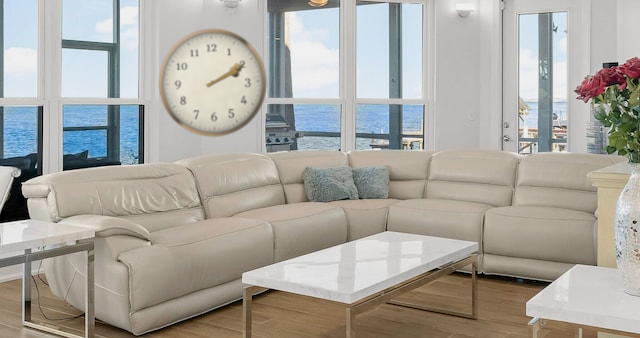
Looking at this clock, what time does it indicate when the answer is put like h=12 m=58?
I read h=2 m=10
